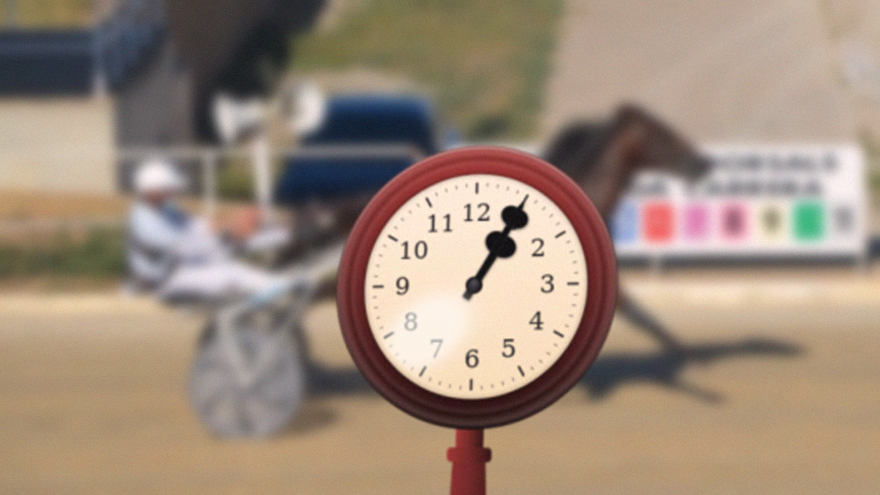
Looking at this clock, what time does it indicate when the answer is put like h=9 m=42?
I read h=1 m=5
